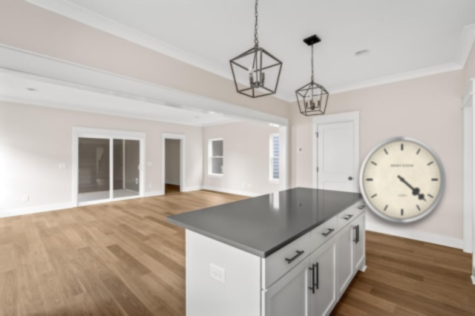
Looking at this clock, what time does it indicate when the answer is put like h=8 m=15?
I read h=4 m=22
